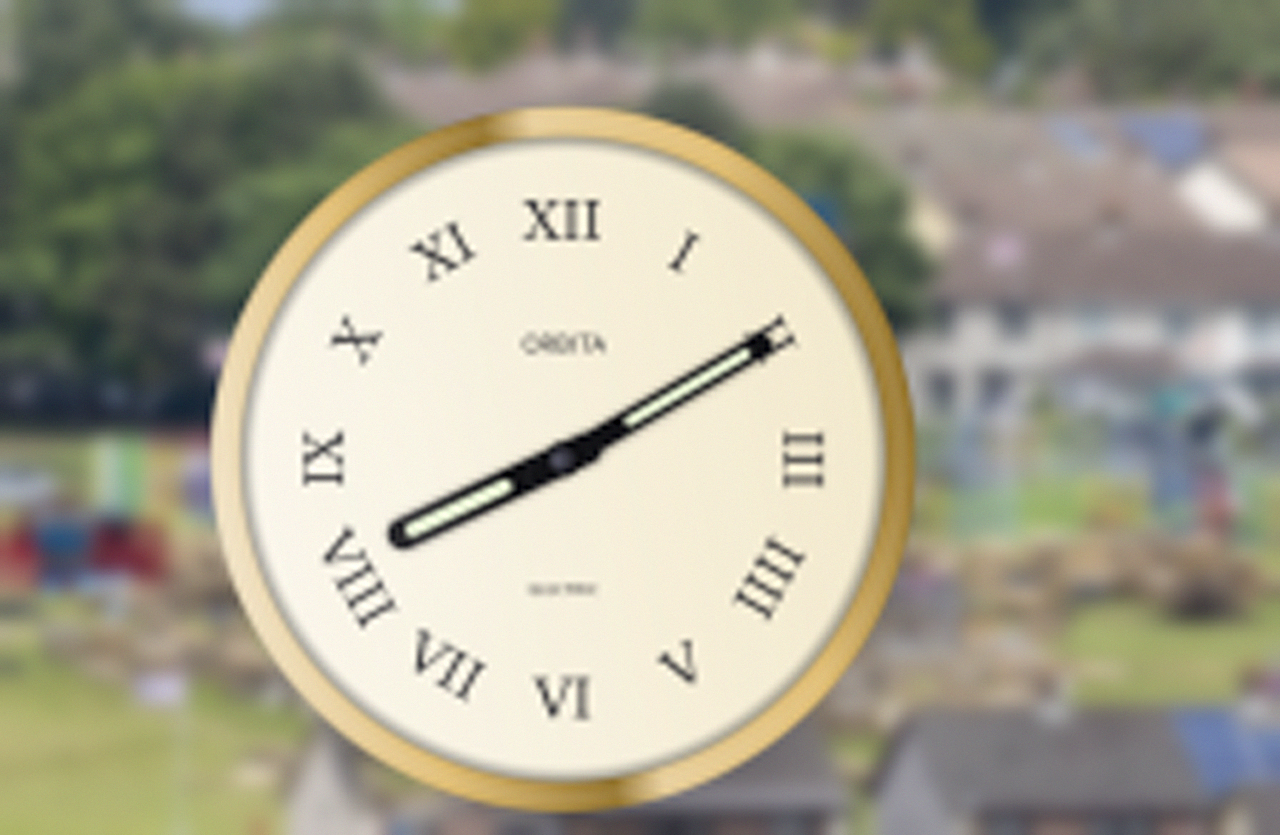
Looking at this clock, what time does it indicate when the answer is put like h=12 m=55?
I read h=8 m=10
